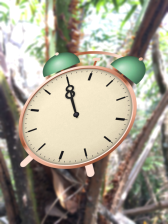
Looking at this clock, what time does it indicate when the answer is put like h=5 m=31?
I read h=10 m=55
